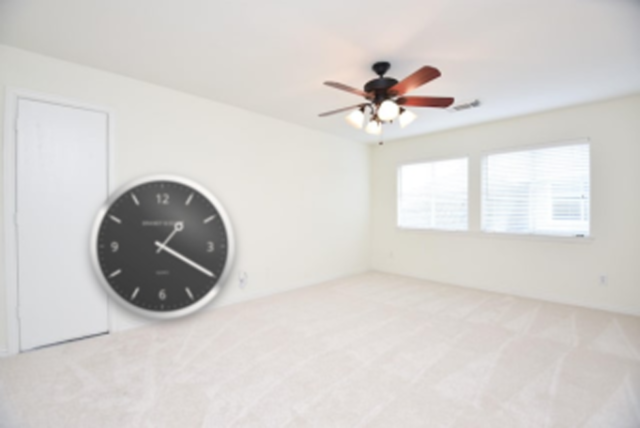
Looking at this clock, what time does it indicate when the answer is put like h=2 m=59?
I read h=1 m=20
